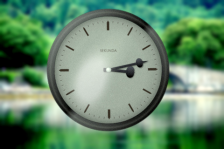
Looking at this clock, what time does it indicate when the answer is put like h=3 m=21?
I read h=3 m=13
